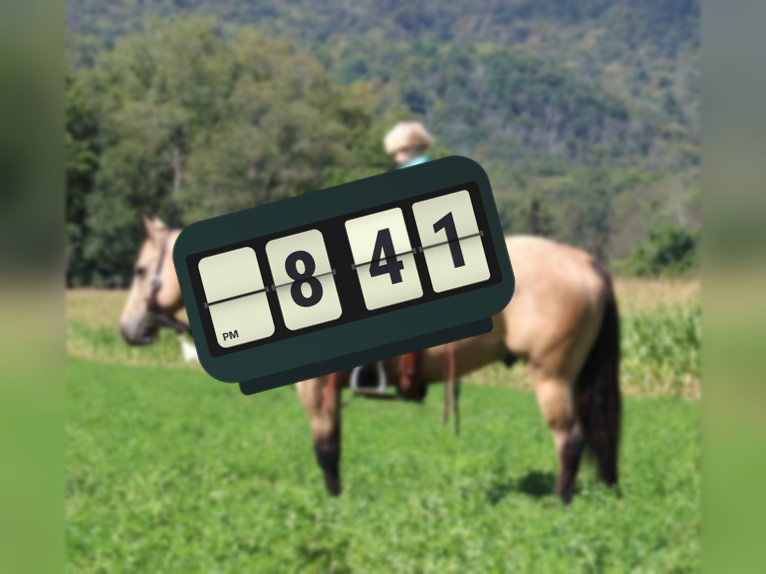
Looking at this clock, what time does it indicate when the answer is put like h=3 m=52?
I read h=8 m=41
